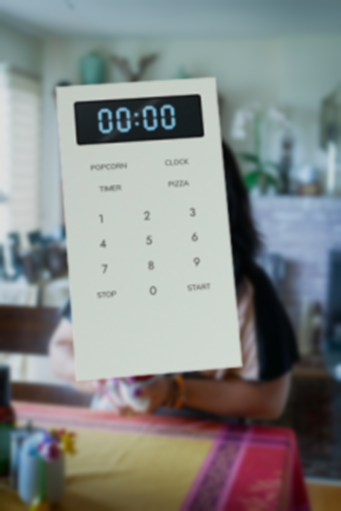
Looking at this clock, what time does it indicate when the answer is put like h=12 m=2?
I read h=0 m=0
